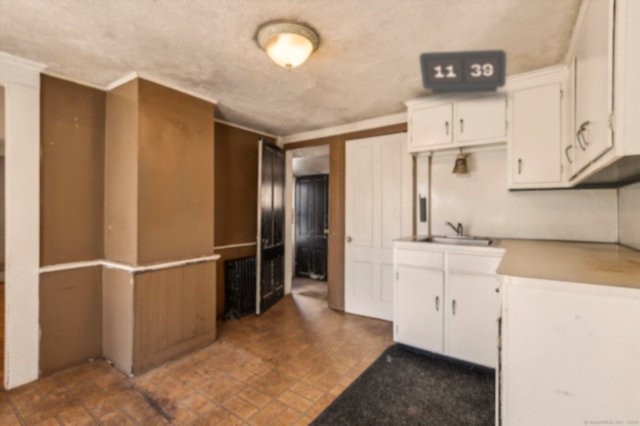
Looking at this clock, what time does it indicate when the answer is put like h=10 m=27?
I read h=11 m=39
